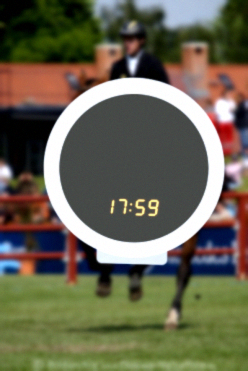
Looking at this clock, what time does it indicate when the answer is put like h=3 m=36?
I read h=17 m=59
